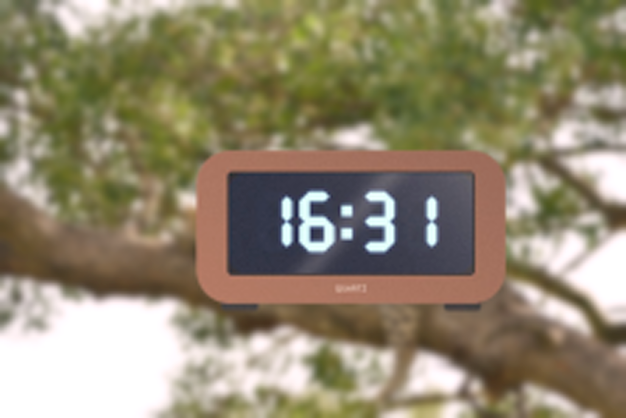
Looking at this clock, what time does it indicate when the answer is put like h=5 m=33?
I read h=16 m=31
